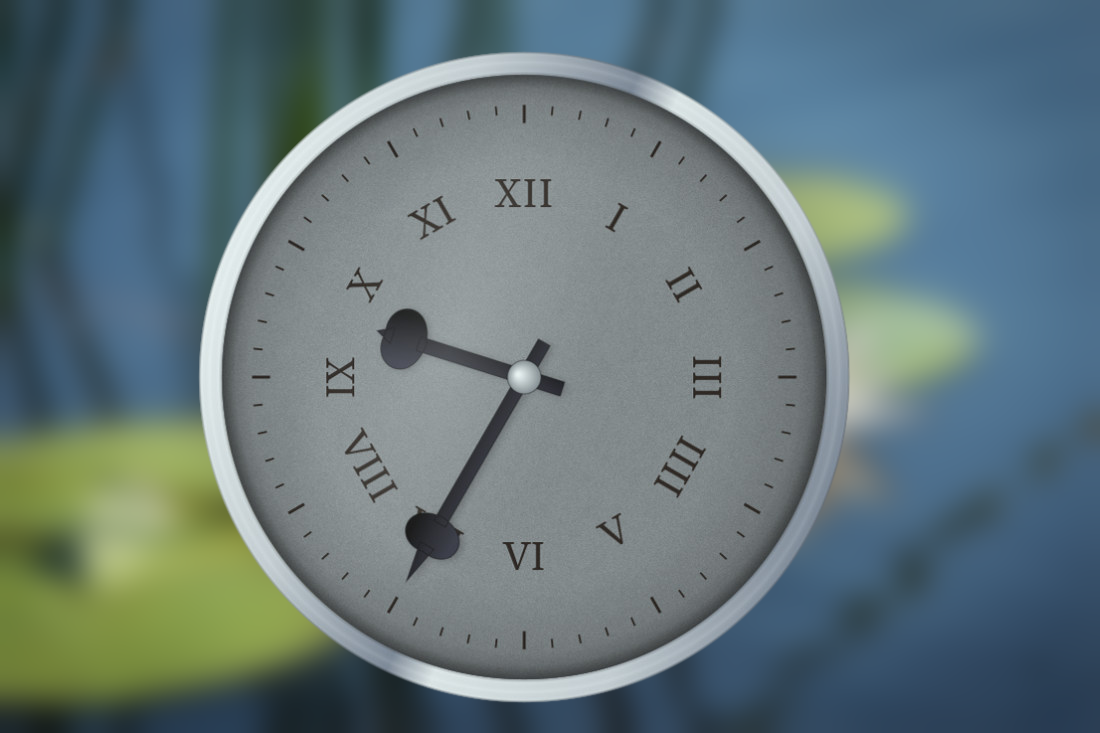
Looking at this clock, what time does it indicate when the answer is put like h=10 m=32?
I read h=9 m=35
